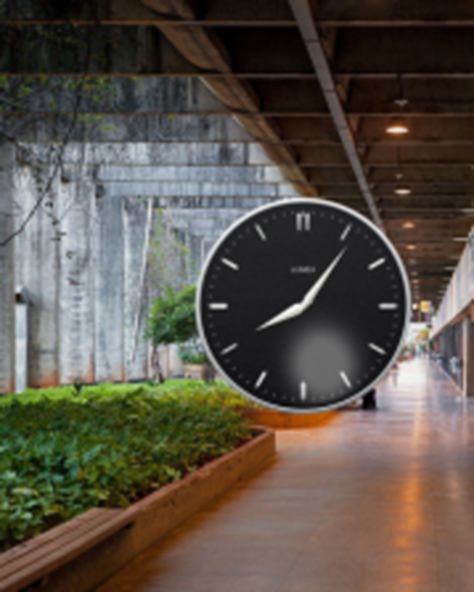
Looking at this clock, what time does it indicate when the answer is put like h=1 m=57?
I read h=8 m=6
